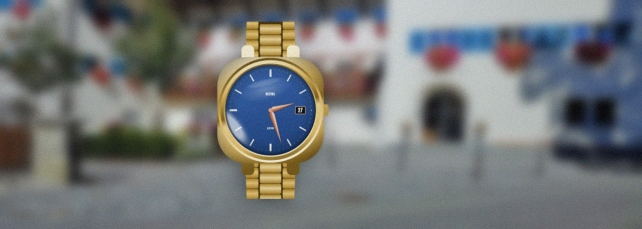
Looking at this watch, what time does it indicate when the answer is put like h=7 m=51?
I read h=2 m=27
